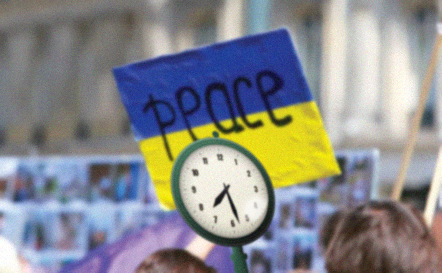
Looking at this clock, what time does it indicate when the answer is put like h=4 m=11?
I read h=7 m=28
